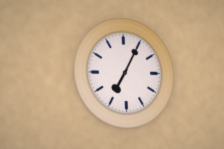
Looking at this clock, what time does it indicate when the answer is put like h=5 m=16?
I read h=7 m=5
